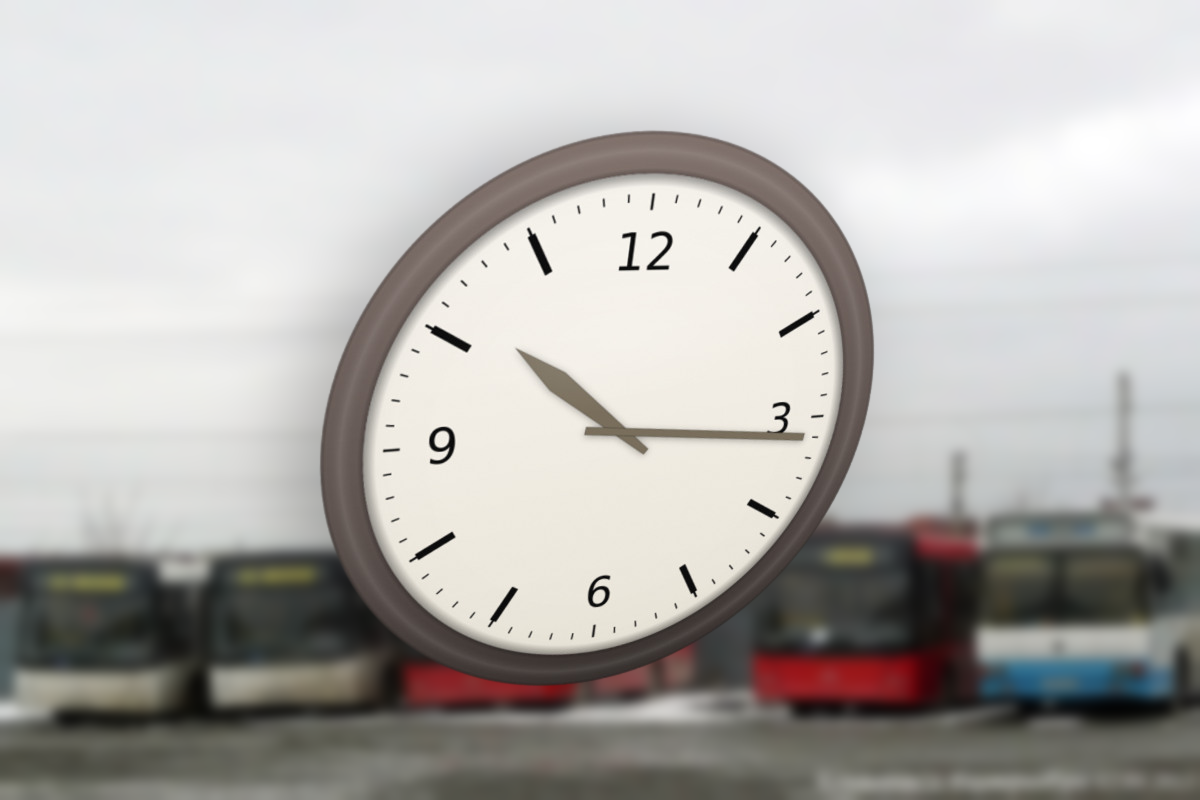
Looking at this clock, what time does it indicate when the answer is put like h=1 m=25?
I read h=10 m=16
